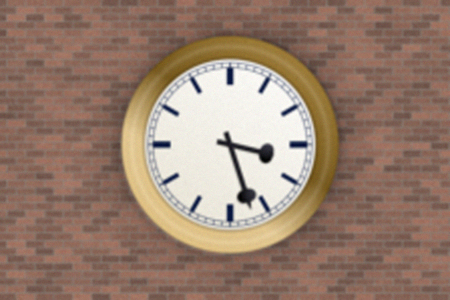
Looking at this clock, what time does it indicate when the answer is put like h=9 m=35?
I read h=3 m=27
